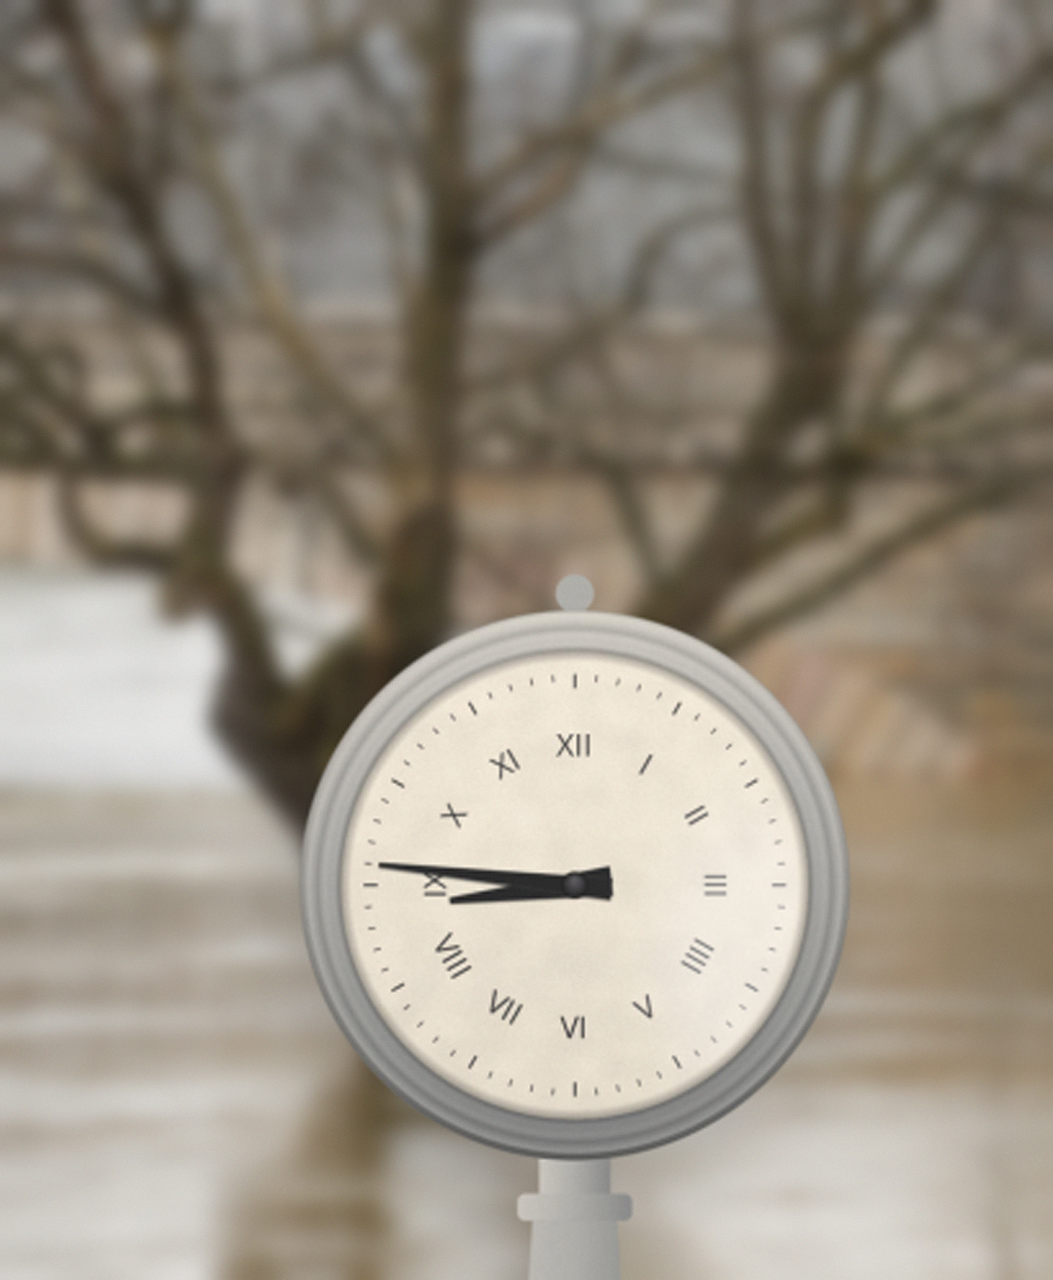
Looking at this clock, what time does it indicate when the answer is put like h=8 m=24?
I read h=8 m=46
